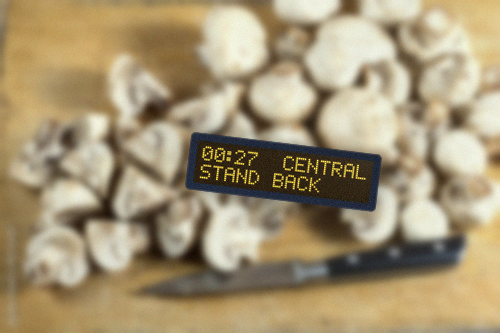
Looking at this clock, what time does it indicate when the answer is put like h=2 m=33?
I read h=0 m=27
